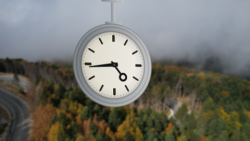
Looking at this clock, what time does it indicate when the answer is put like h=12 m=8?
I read h=4 m=44
